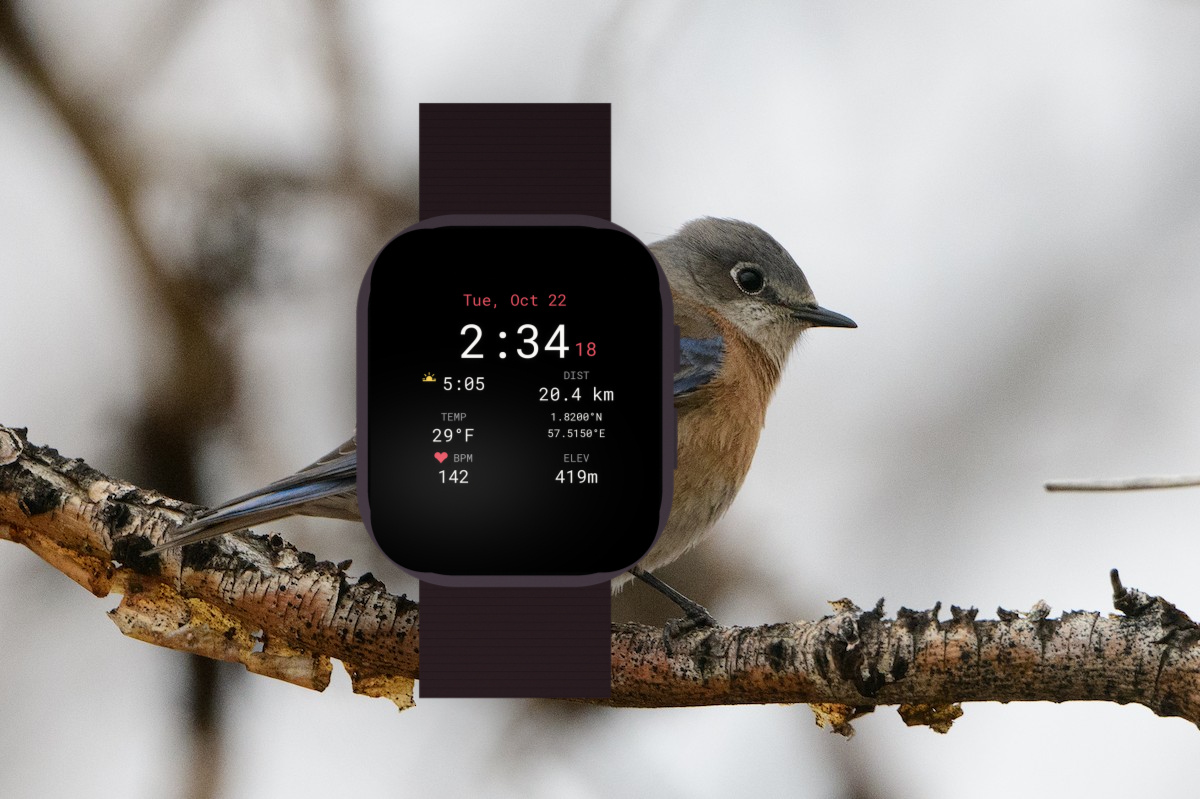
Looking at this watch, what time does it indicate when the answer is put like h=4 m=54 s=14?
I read h=2 m=34 s=18
